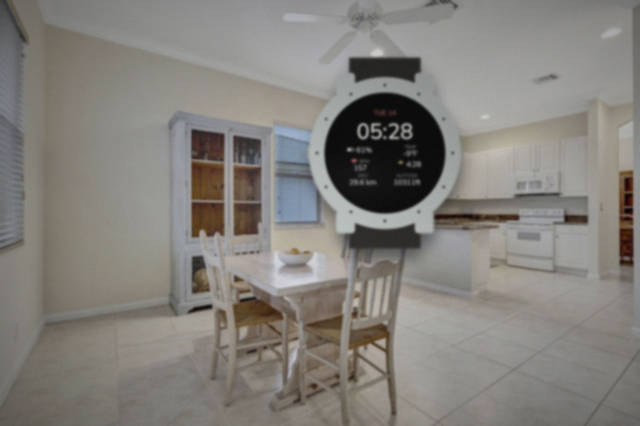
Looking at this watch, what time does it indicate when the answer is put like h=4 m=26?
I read h=5 m=28
